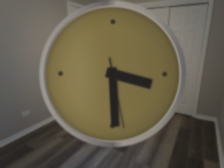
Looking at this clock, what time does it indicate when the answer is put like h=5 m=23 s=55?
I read h=3 m=29 s=28
